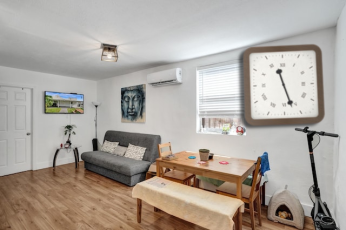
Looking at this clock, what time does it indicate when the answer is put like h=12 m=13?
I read h=11 m=27
